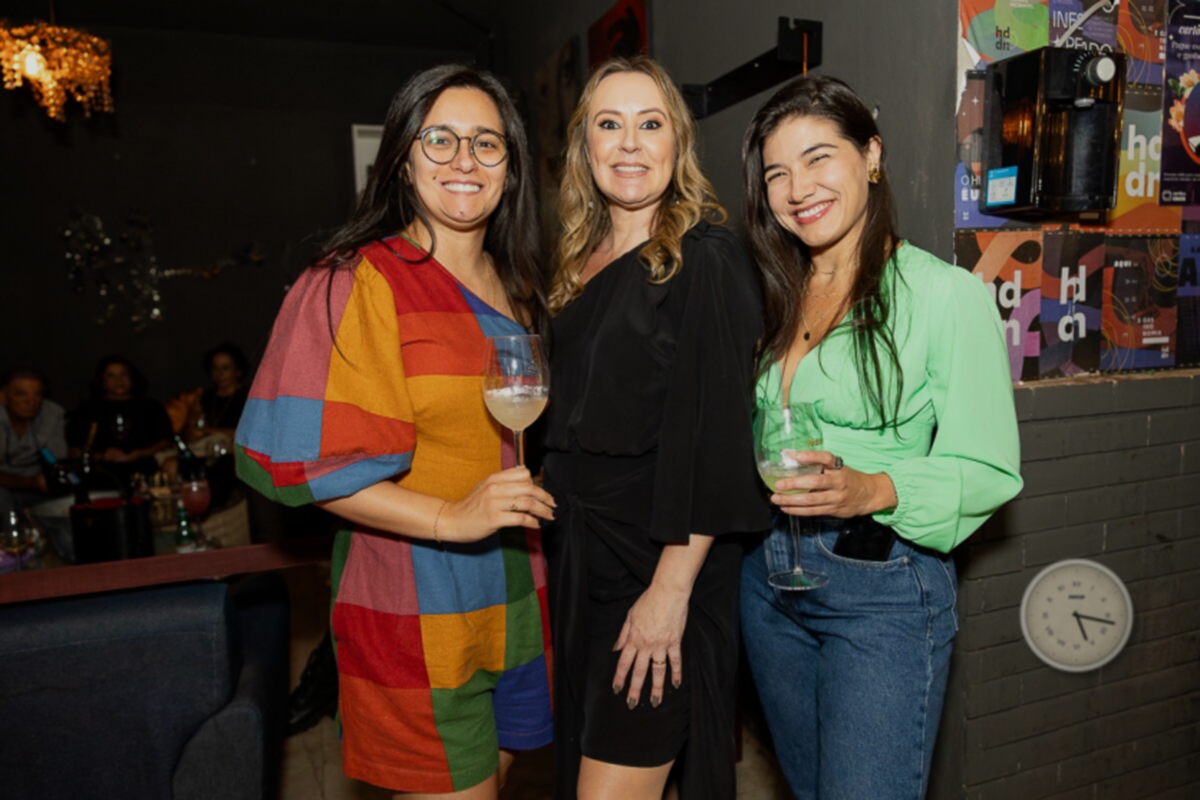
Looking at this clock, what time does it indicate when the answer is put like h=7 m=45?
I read h=5 m=17
